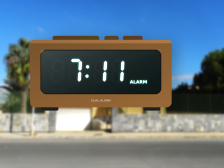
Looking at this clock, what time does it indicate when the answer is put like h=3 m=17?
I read h=7 m=11
